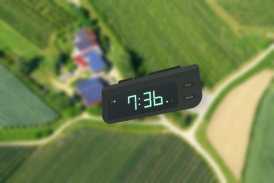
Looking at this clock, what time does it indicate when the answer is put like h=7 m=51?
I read h=7 m=36
